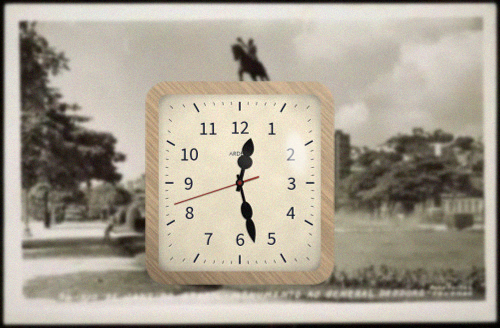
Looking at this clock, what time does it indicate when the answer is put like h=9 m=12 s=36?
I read h=12 m=27 s=42
